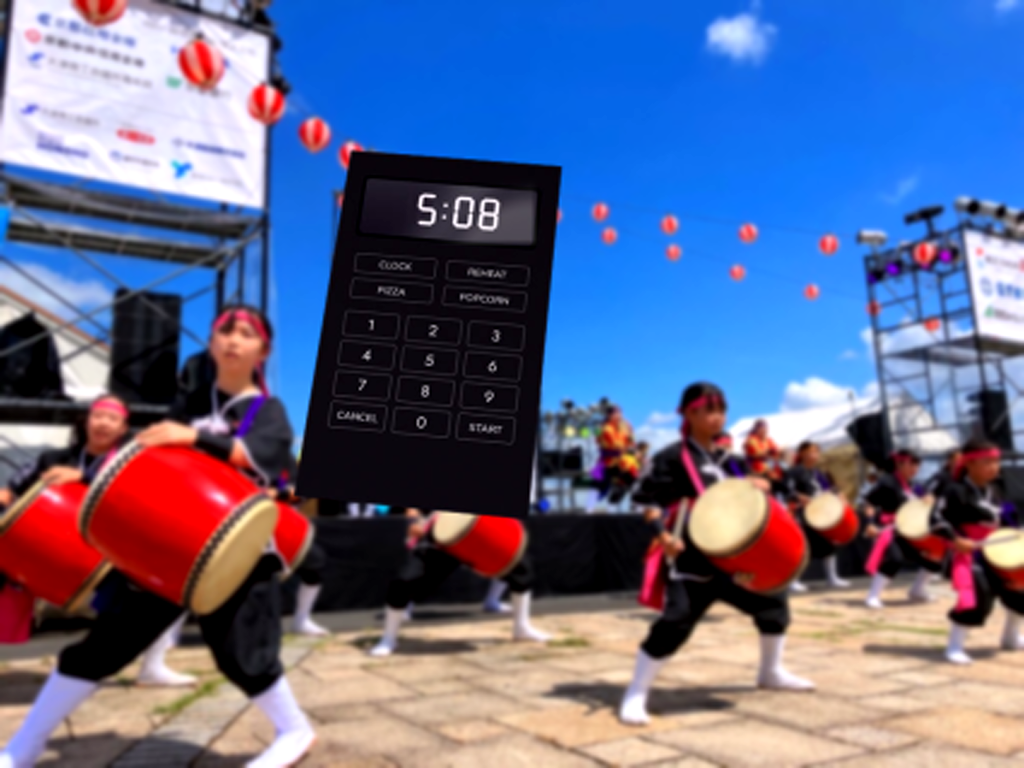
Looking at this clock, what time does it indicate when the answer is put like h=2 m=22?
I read h=5 m=8
